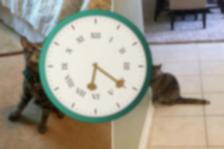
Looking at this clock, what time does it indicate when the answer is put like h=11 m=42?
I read h=6 m=21
